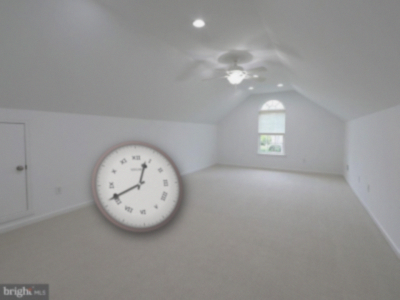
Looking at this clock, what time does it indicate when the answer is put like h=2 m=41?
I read h=12 m=41
